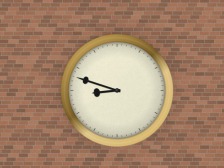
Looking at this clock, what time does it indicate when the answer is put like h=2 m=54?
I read h=8 m=48
